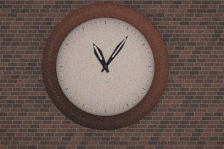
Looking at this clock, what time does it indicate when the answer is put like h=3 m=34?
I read h=11 m=6
